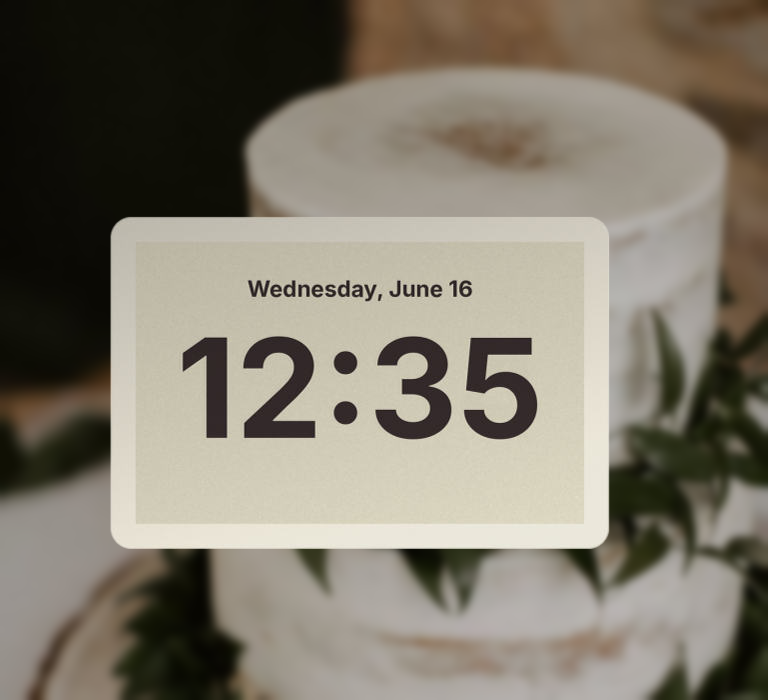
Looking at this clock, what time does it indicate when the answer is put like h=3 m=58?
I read h=12 m=35
